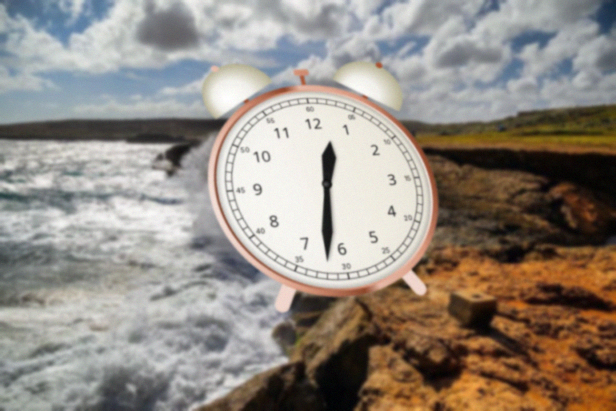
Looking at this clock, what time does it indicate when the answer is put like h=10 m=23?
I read h=12 m=32
